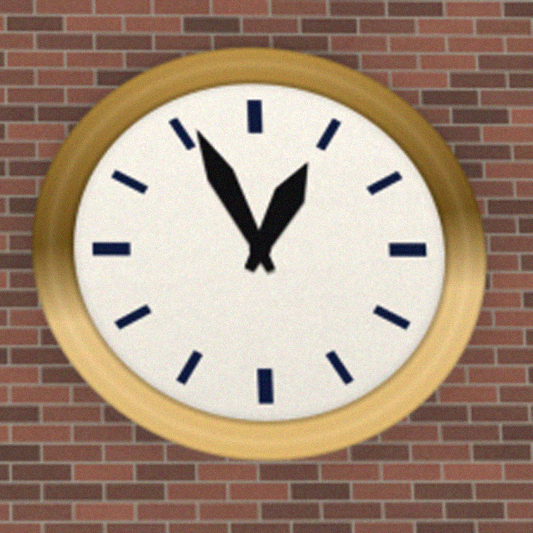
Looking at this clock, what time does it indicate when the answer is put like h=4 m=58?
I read h=12 m=56
